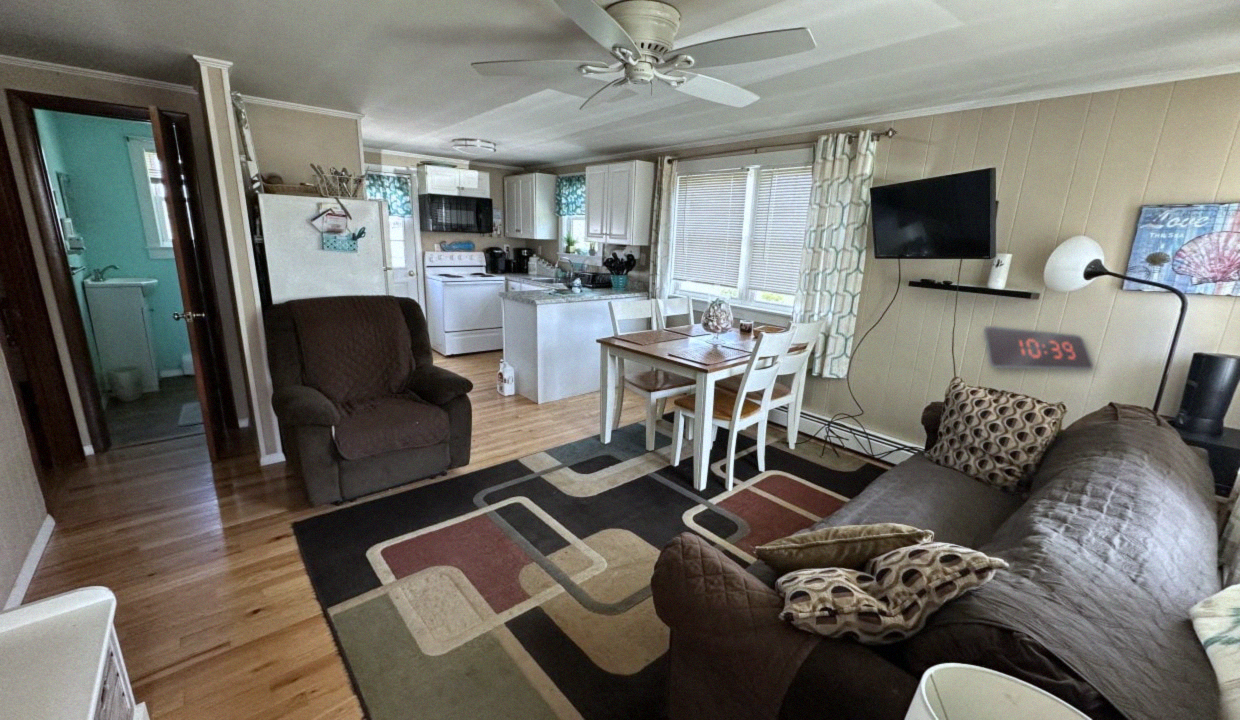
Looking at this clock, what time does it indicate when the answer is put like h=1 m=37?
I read h=10 m=39
